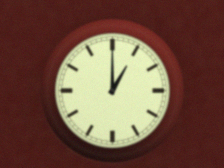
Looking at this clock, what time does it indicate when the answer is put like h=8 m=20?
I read h=1 m=0
